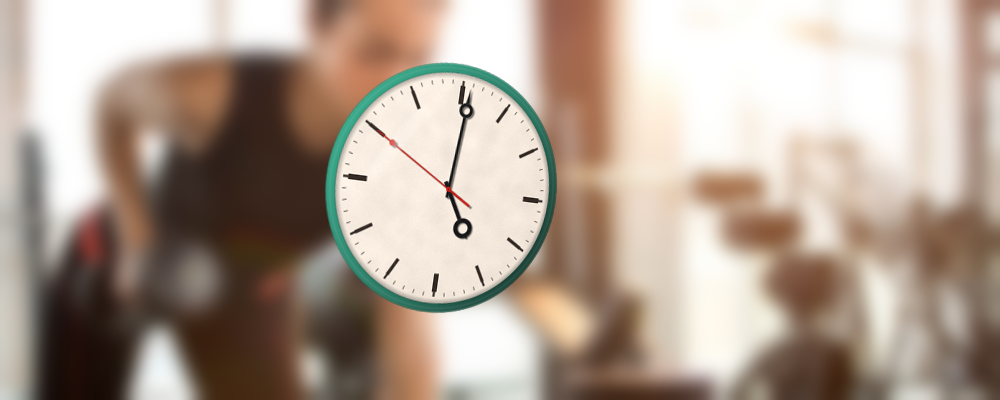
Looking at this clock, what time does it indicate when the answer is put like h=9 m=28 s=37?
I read h=5 m=0 s=50
